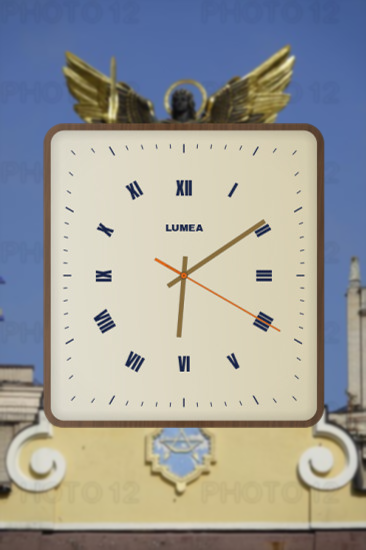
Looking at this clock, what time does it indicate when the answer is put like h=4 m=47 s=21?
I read h=6 m=9 s=20
